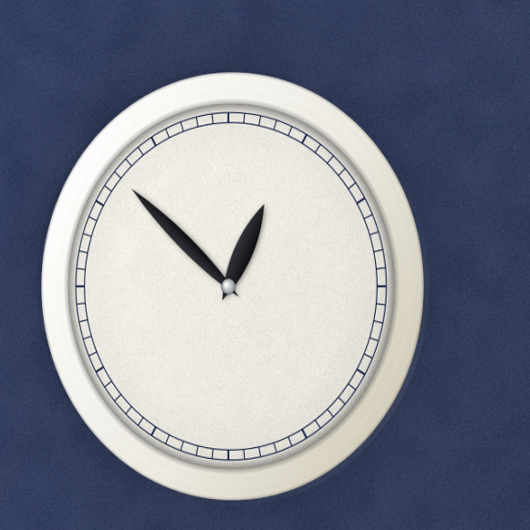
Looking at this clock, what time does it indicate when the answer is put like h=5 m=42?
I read h=12 m=52
